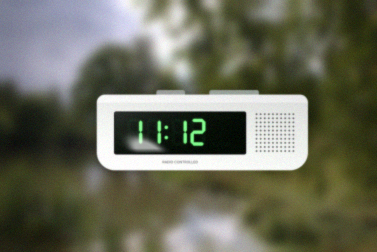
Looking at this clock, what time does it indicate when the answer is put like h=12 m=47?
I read h=11 m=12
